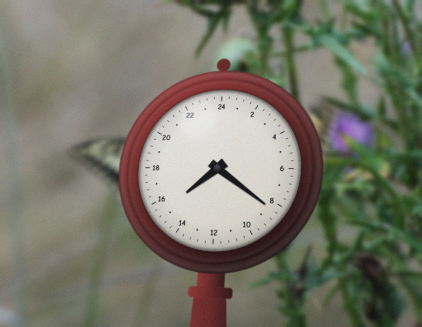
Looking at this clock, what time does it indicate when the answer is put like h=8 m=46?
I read h=15 m=21
